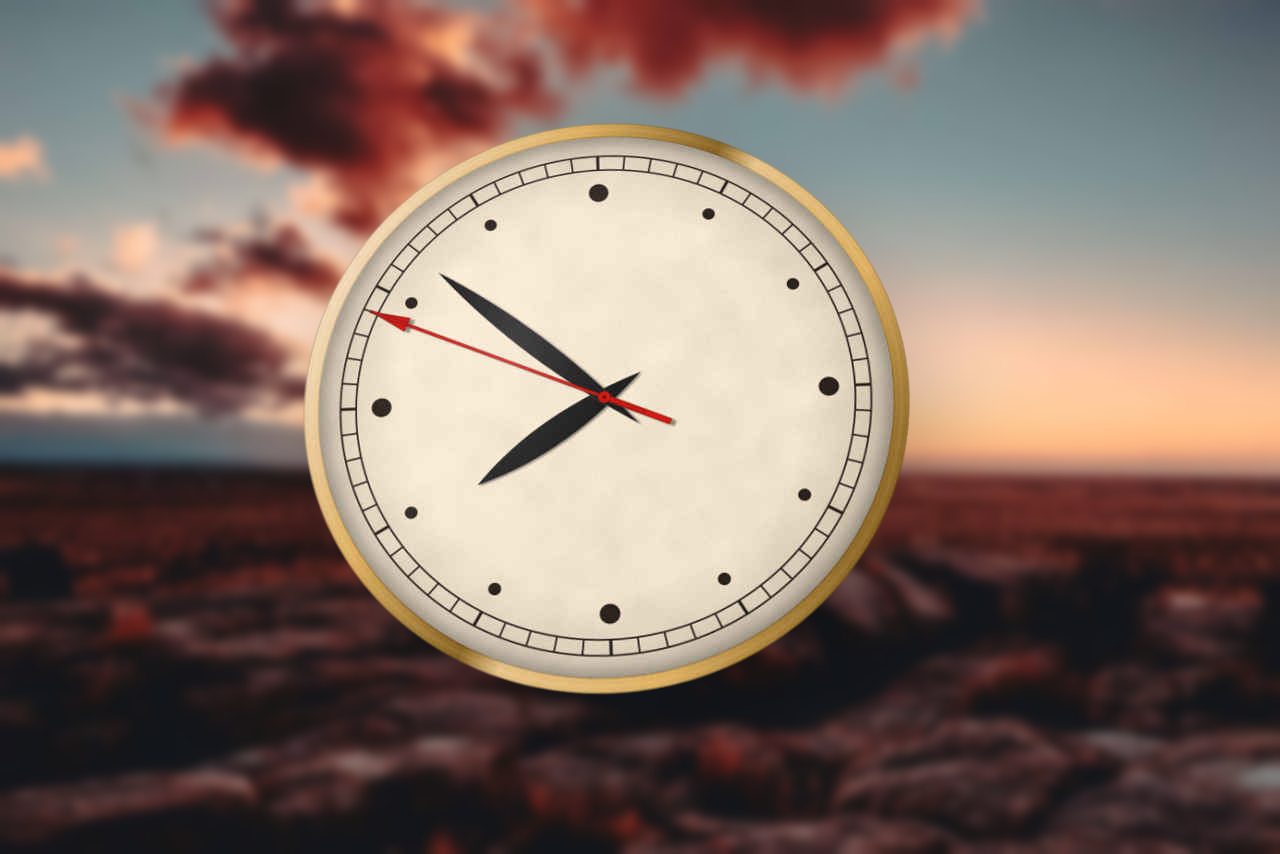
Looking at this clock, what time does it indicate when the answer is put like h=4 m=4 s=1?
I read h=7 m=51 s=49
